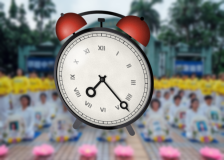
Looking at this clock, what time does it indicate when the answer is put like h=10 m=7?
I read h=7 m=23
